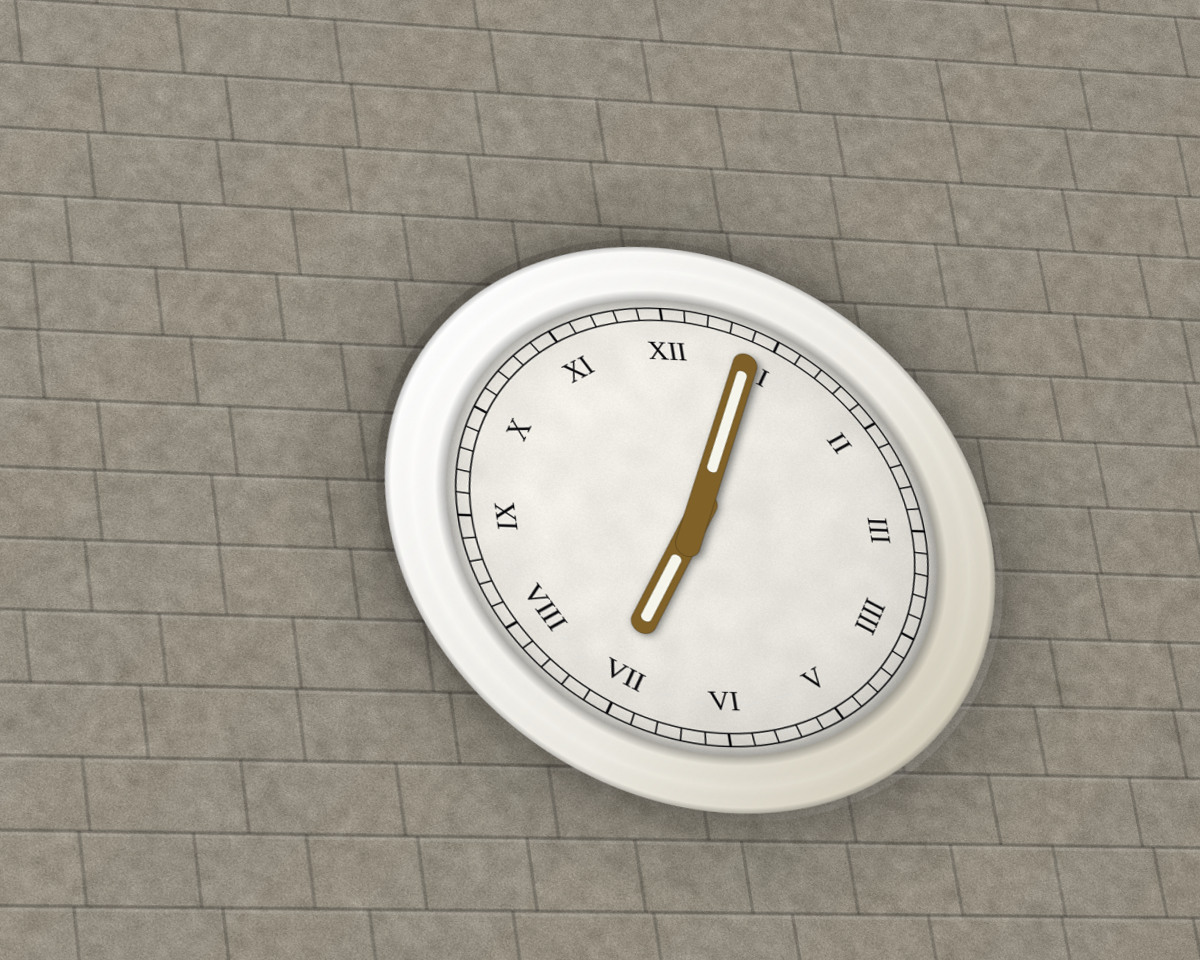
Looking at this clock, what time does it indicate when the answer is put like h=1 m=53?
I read h=7 m=4
